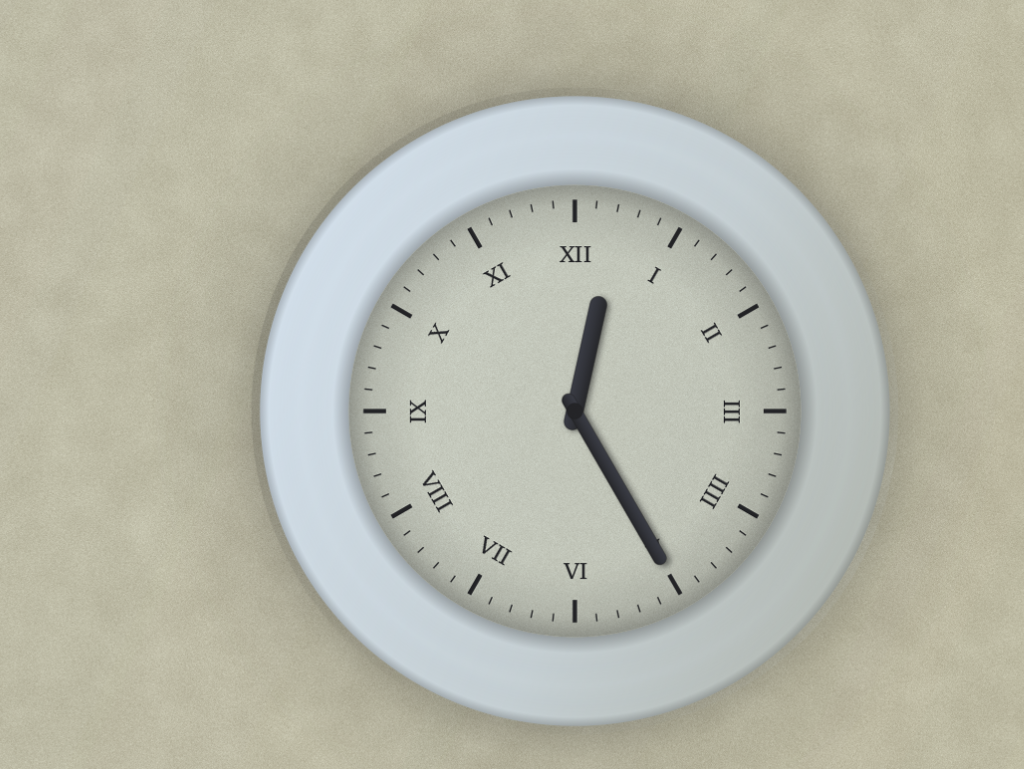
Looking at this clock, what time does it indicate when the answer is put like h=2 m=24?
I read h=12 m=25
